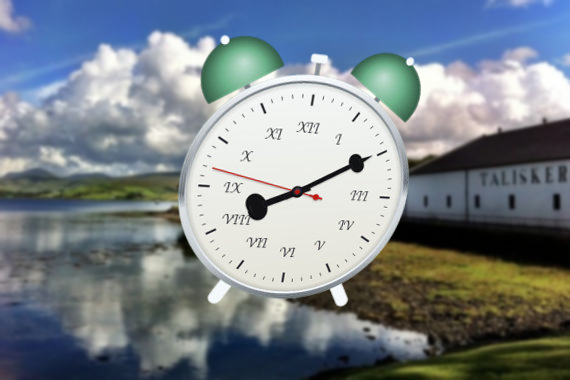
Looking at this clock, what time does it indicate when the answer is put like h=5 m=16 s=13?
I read h=8 m=9 s=47
